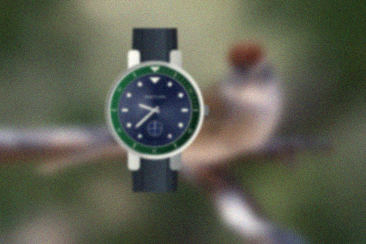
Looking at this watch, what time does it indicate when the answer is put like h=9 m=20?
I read h=9 m=38
